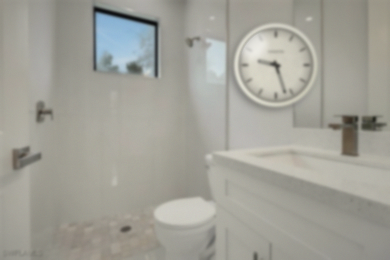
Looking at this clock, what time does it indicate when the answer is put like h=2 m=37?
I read h=9 m=27
